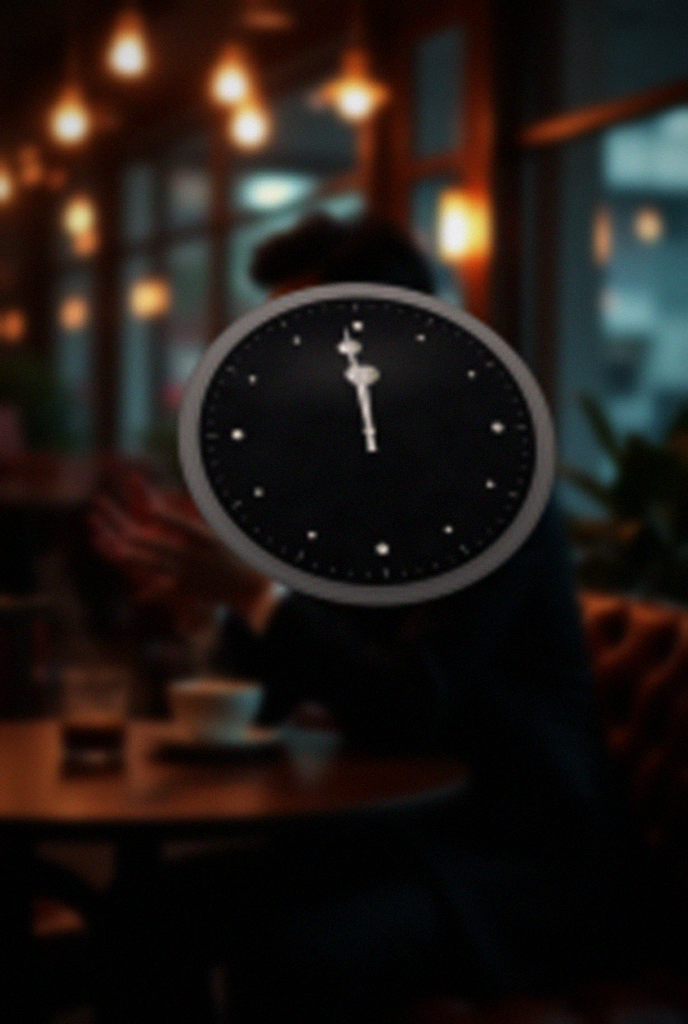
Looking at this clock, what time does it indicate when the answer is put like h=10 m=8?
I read h=11 m=59
